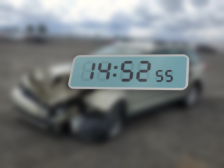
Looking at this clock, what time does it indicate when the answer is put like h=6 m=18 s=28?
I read h=14 m=52 s=55
